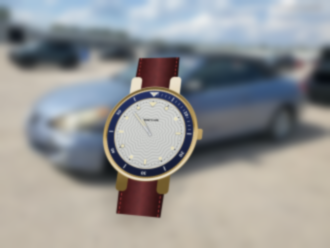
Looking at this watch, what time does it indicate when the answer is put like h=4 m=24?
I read h=10 m=53
